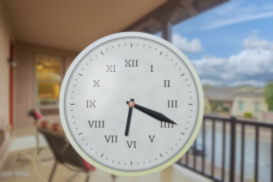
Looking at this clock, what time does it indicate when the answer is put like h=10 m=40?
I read h=6 m=19
